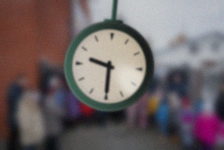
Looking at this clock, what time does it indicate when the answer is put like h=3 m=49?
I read h=9 m=30
